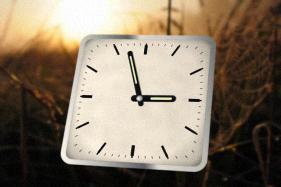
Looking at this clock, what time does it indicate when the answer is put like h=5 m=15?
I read h=2 m=57
